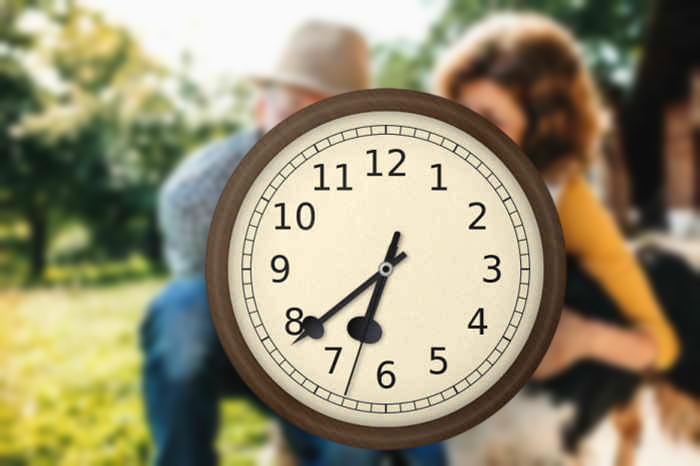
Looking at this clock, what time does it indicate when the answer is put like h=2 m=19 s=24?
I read h=6 m=38 s=33
